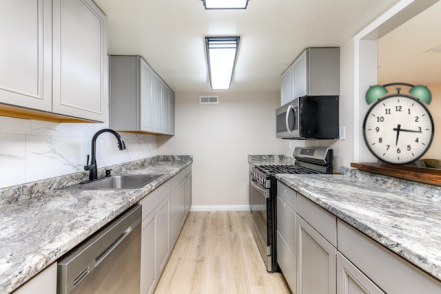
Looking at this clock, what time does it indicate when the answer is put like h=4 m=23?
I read h=6 m=16
